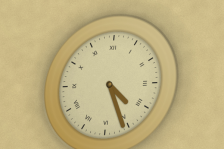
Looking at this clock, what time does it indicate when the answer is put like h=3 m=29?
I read h=4 m=26
